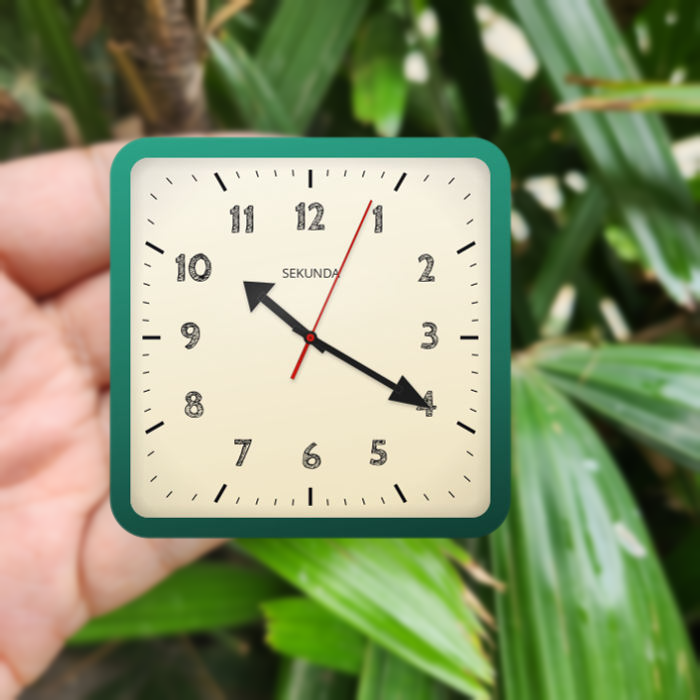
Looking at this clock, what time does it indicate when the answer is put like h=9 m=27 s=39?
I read h=10 m=20 s=4
